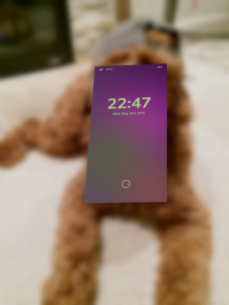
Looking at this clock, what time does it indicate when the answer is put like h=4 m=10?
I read h=22 m=47
